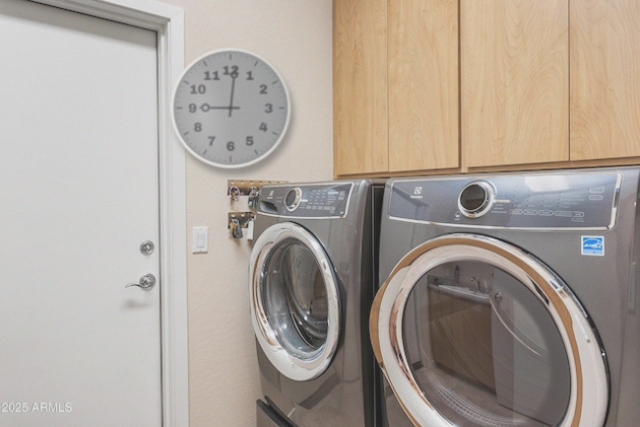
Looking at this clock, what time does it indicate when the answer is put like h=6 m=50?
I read h=9 m=1
